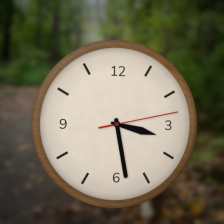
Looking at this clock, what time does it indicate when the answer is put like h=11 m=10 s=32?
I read h=3 m=28 s=13
